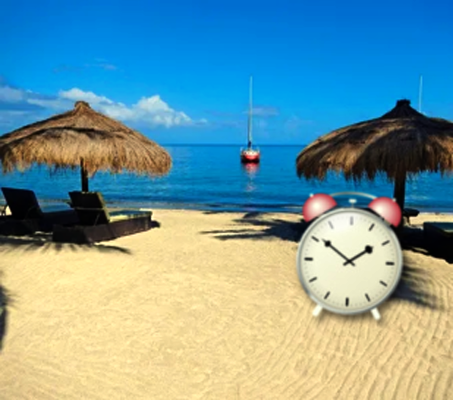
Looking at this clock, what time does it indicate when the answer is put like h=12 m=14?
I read h=1 m=51
